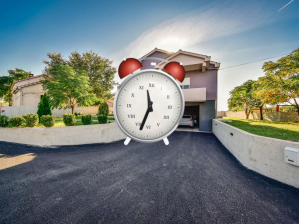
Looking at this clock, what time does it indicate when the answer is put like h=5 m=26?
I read h=11 m=33
